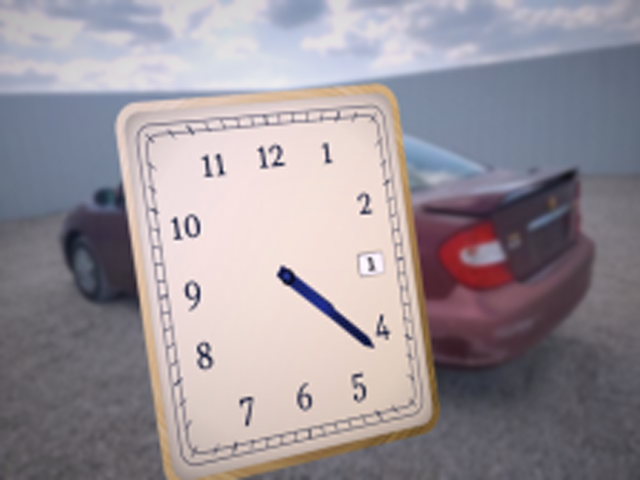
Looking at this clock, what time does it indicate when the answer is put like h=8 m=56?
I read h=4 m=22
